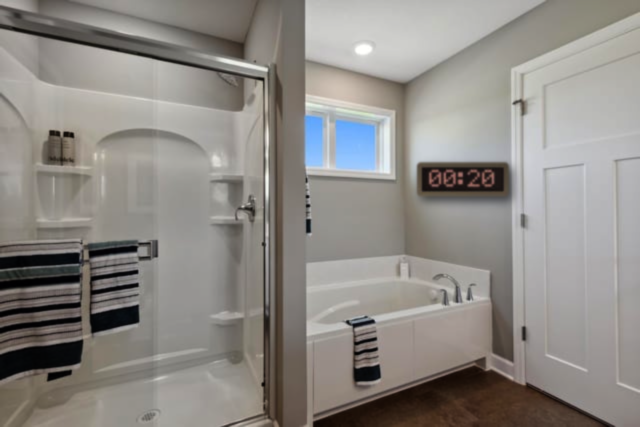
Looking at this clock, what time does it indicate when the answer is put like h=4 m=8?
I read h=0 m=20
